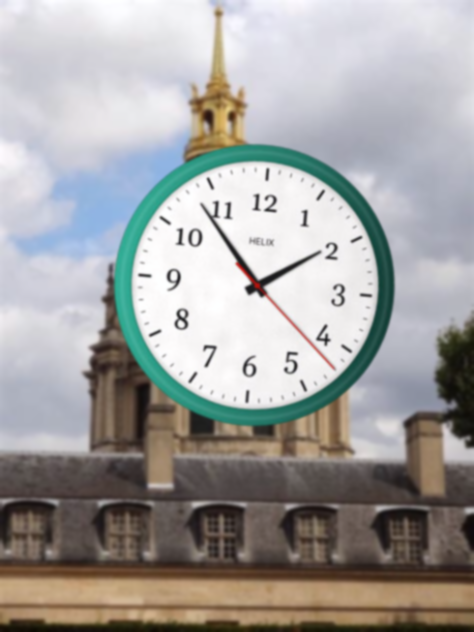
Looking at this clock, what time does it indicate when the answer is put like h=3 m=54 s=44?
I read h=1 m=53 s=22
